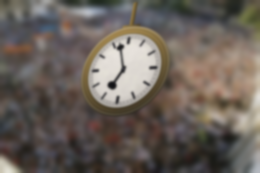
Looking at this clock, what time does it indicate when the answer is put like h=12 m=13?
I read h=6 m=57
